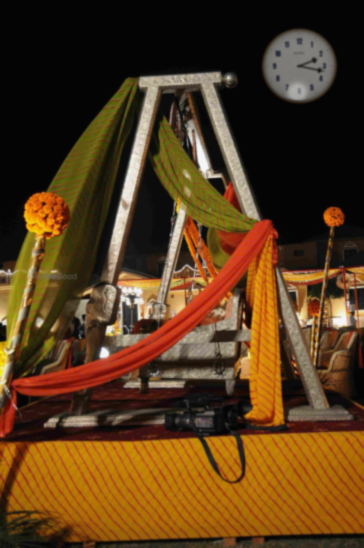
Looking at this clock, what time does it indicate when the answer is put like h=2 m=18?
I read h=2 m=17
